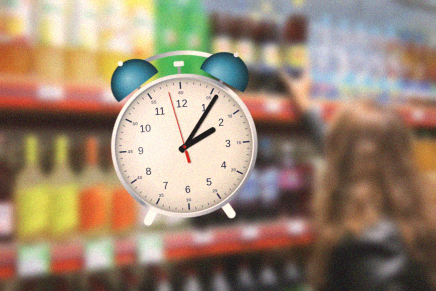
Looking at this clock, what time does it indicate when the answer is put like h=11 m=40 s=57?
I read h=2 m=5 s=58
